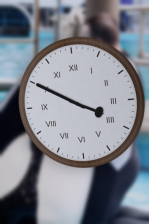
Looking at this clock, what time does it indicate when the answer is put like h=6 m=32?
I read h=3 m=50
